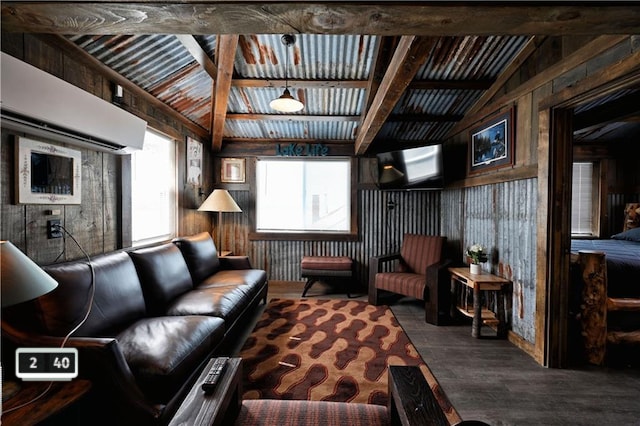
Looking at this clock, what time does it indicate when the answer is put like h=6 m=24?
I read h=2 m=40
